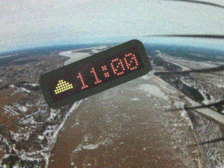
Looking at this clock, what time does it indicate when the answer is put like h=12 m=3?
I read h=11 m=0
